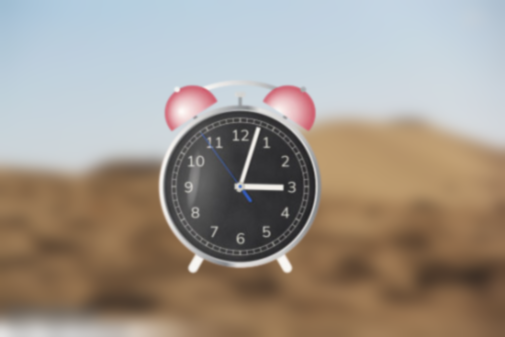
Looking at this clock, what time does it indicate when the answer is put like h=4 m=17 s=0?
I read h=3 m=2 s=54
